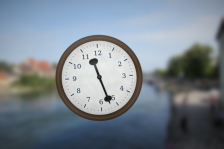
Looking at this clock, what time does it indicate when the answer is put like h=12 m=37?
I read h=11 m=27
